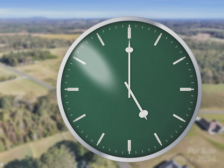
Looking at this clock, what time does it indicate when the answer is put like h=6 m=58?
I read h=5 m=0
